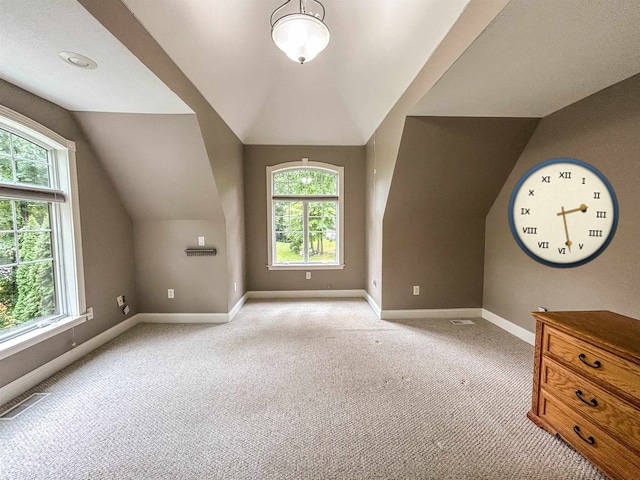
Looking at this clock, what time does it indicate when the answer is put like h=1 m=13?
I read h=2 m=28
